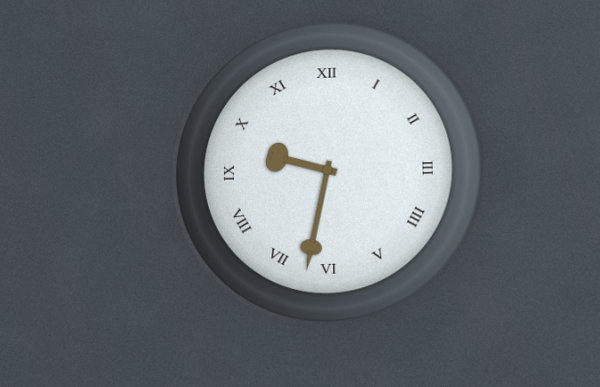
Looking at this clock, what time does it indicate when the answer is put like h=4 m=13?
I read h=9 m=32
